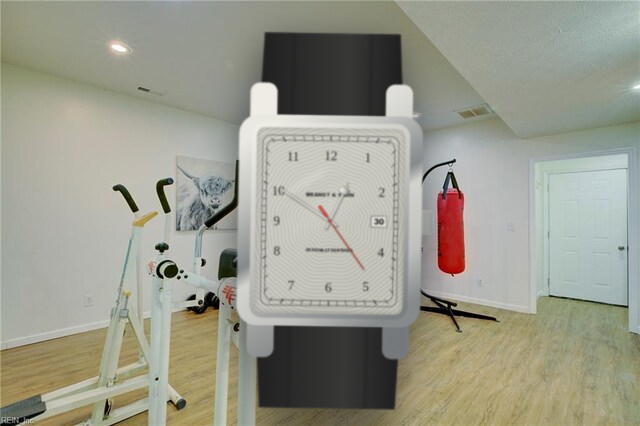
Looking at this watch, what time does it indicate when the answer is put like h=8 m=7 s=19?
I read h=12 m=50 s=24
